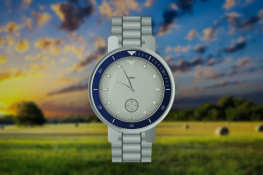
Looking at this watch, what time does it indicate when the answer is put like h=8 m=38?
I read h=9 m=56
